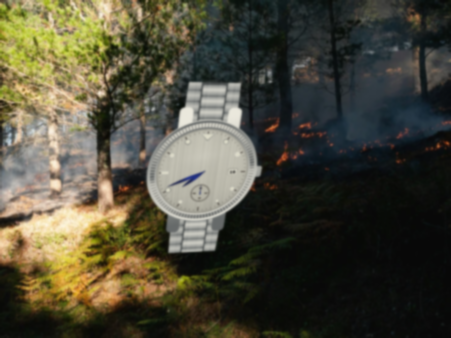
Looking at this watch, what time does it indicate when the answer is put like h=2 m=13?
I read h=7 m=41
